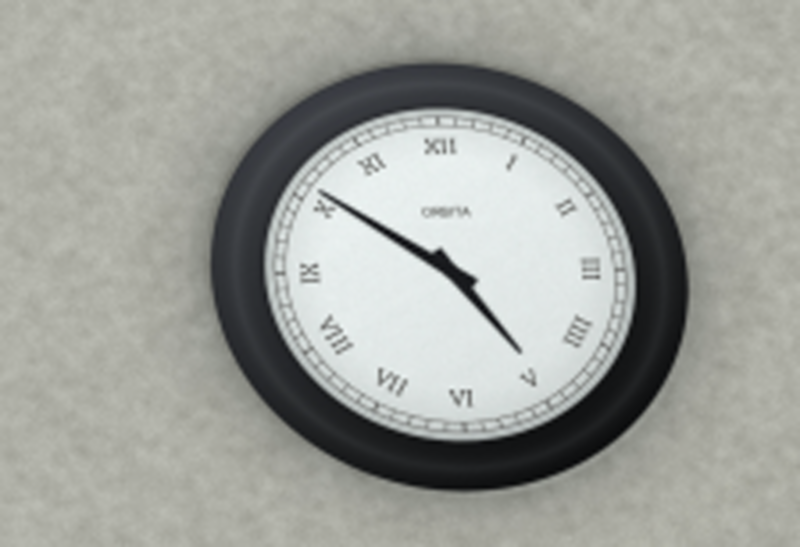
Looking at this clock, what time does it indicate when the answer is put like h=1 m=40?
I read h=4 m=51
